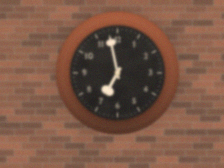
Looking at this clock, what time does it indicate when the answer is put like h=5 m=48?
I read h=6 m=58
